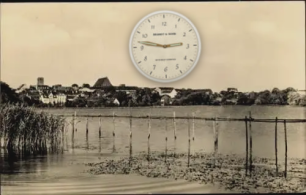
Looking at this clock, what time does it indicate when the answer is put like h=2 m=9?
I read h=2 m=47
